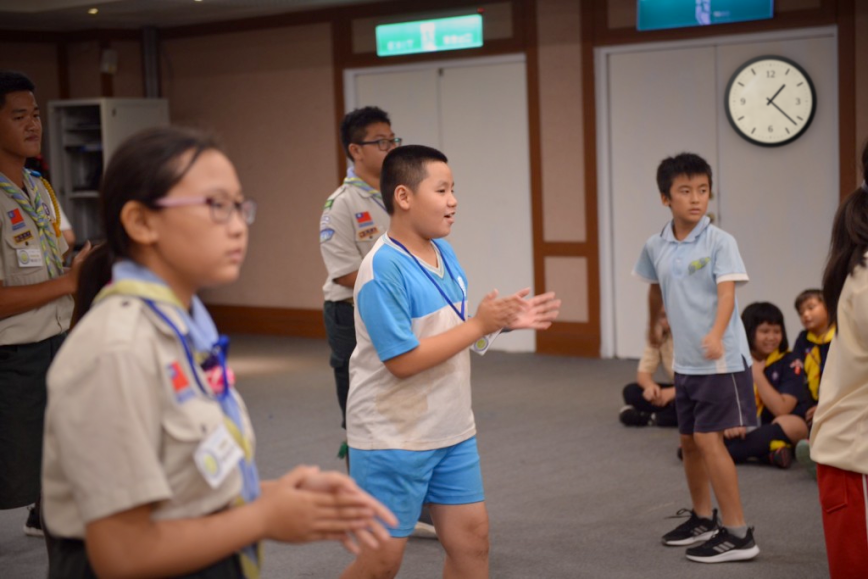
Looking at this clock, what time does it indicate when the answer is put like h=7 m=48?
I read h=1 m=22
